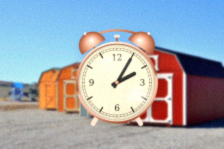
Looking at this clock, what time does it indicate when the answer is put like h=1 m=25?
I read h=2 m=5
